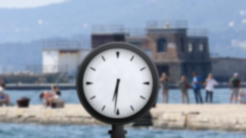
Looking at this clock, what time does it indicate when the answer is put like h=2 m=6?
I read h=6 m=31
